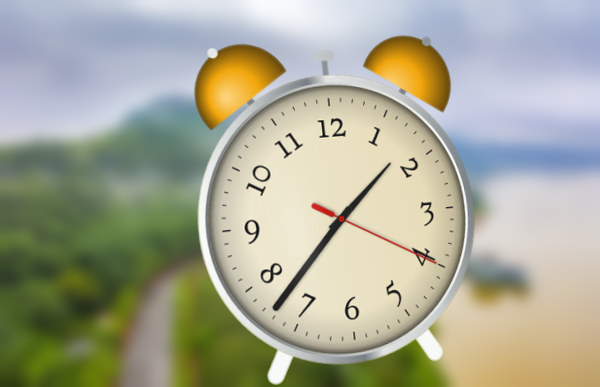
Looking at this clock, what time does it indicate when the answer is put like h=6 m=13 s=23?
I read h=1 m=37 s=20
